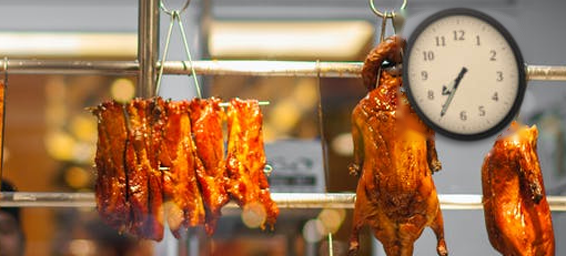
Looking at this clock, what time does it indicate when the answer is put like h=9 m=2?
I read h=7 m=35
